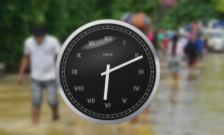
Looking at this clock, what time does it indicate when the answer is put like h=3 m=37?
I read h=6 m=11
